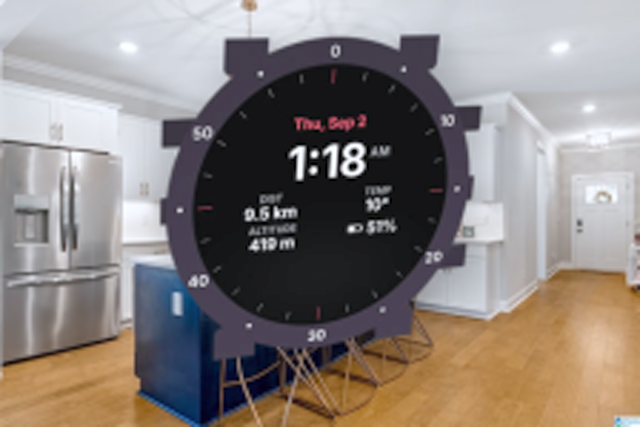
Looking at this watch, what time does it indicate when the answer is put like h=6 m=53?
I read h=1 m=18
